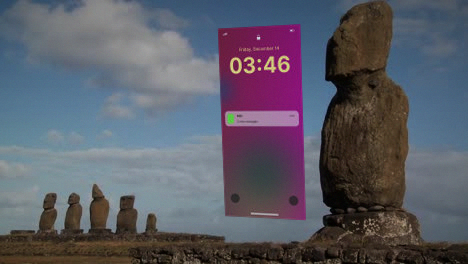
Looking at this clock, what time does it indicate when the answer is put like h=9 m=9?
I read h=3 m=46
